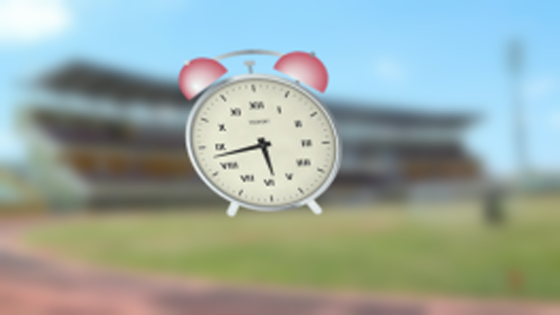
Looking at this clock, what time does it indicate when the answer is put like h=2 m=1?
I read h=5 m=43
